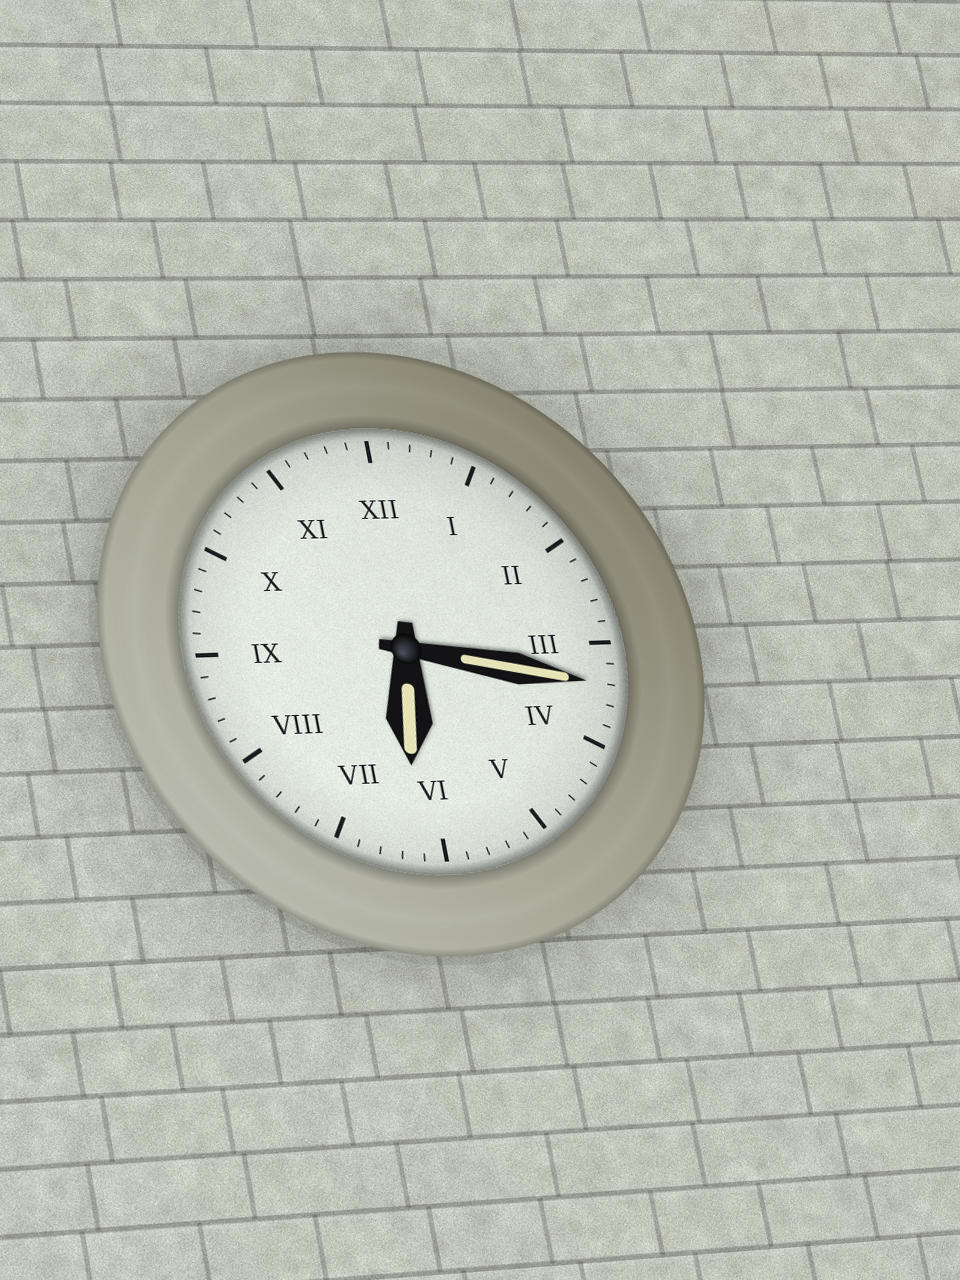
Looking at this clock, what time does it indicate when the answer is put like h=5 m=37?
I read h=6 m=17
